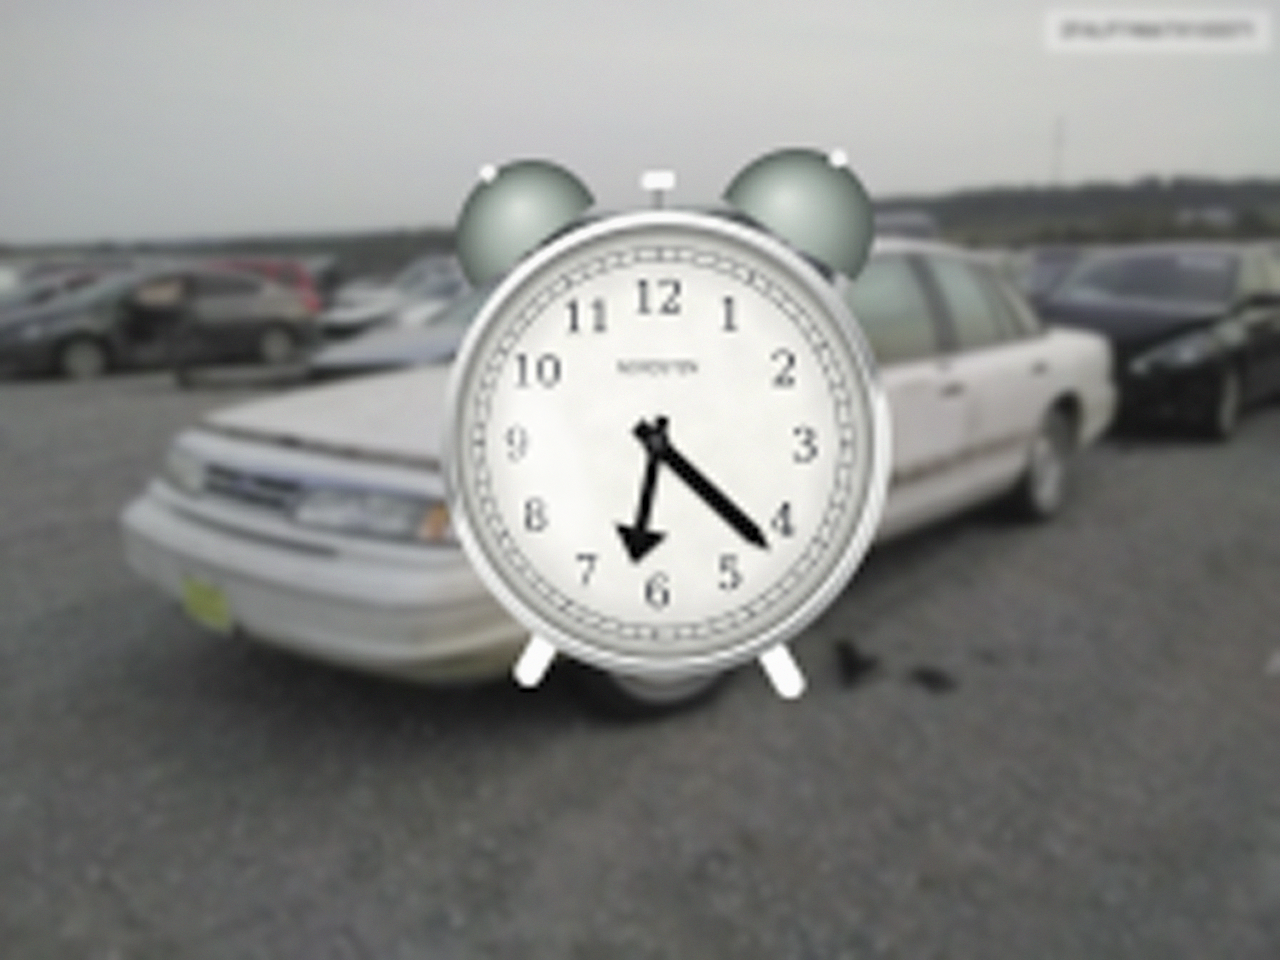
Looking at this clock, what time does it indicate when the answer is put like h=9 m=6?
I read h=6 m=22
